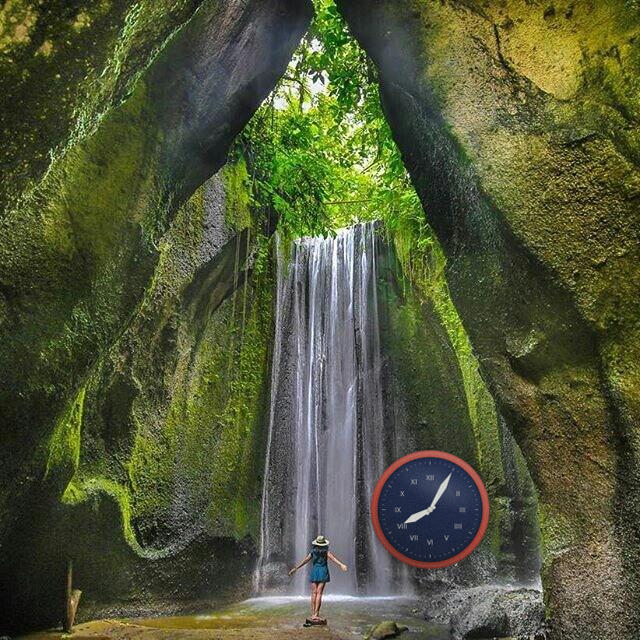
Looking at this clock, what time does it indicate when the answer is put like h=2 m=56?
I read h=8 m=5
